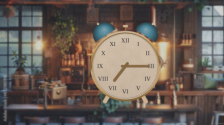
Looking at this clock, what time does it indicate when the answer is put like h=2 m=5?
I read h=7 m=15
